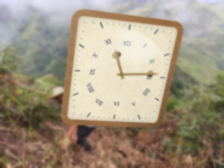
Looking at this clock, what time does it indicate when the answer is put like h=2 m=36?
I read h=11 m=14
